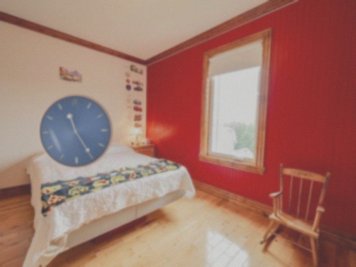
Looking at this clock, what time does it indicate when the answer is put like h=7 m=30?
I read h=11 m=25
